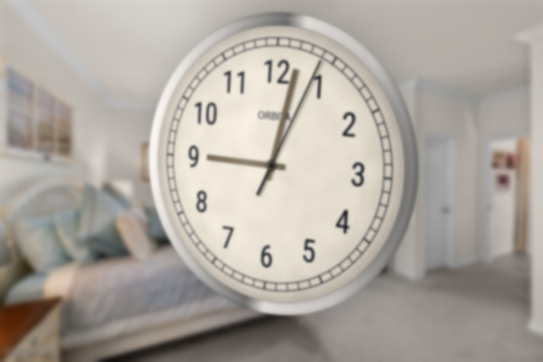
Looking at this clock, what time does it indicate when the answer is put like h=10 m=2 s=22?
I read h=9 m=2 s=4
